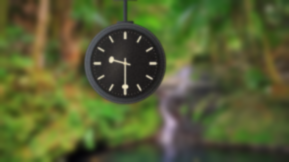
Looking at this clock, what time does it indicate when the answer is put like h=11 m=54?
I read h=9 m=30
